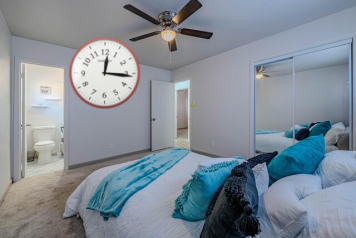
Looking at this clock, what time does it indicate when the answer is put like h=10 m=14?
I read h=12 m=16
